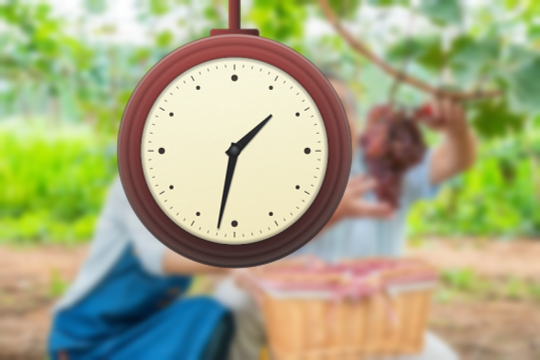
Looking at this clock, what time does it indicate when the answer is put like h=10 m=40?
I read h=1 m=32
